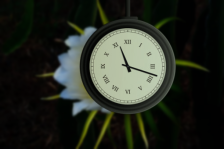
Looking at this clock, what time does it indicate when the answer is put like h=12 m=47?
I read h=11 m=18
